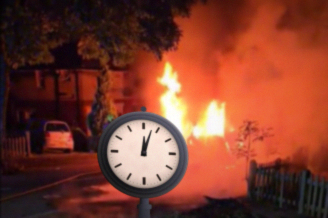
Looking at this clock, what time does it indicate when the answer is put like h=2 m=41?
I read h=12 m=3
